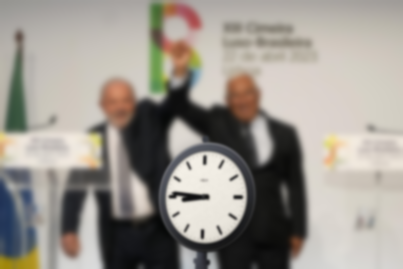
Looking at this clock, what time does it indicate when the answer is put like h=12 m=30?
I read h=8 m=46
